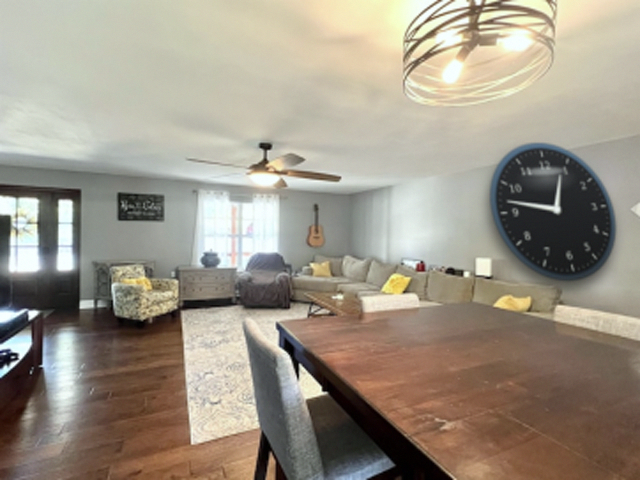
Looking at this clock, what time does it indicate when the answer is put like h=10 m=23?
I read h=12 m=47
